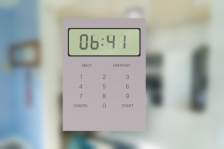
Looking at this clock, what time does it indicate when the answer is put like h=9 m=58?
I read h=6 m=41
